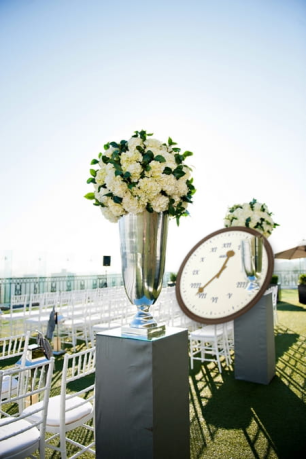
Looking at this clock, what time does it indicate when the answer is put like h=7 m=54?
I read h=12 m=37
